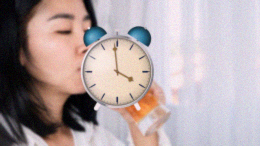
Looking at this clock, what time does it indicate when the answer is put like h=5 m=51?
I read h=3 m=59
